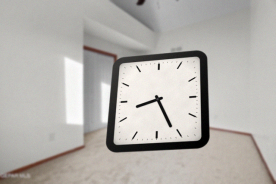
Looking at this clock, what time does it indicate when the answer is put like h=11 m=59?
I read h=8 m=26
